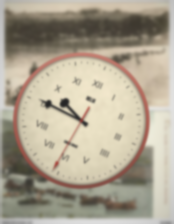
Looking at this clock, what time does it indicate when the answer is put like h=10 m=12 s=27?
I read h=9 m=45 s=31
